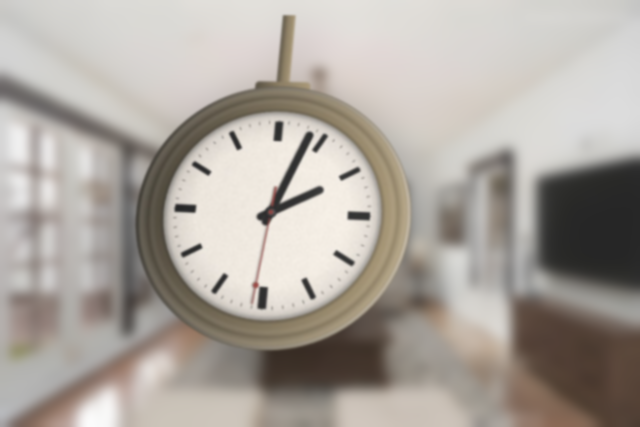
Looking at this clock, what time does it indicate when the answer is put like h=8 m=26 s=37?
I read h=2 m=3 s=31
